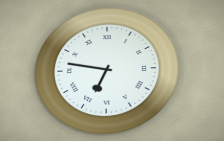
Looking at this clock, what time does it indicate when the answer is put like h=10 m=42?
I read h=6 m=47
